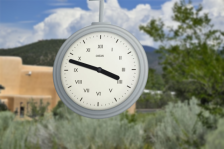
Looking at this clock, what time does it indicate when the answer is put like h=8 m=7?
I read h=3 m=48
